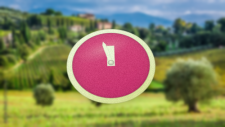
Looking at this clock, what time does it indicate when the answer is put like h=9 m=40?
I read h=11 m=57
